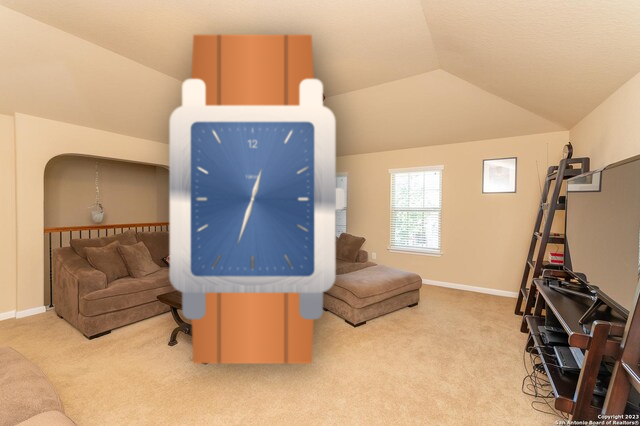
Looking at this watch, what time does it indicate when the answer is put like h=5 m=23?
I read h=12 m=33
